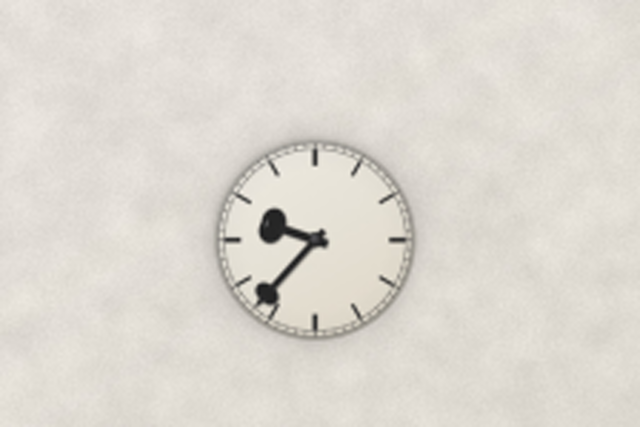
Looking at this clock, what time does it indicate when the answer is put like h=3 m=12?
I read h=9 m=37
